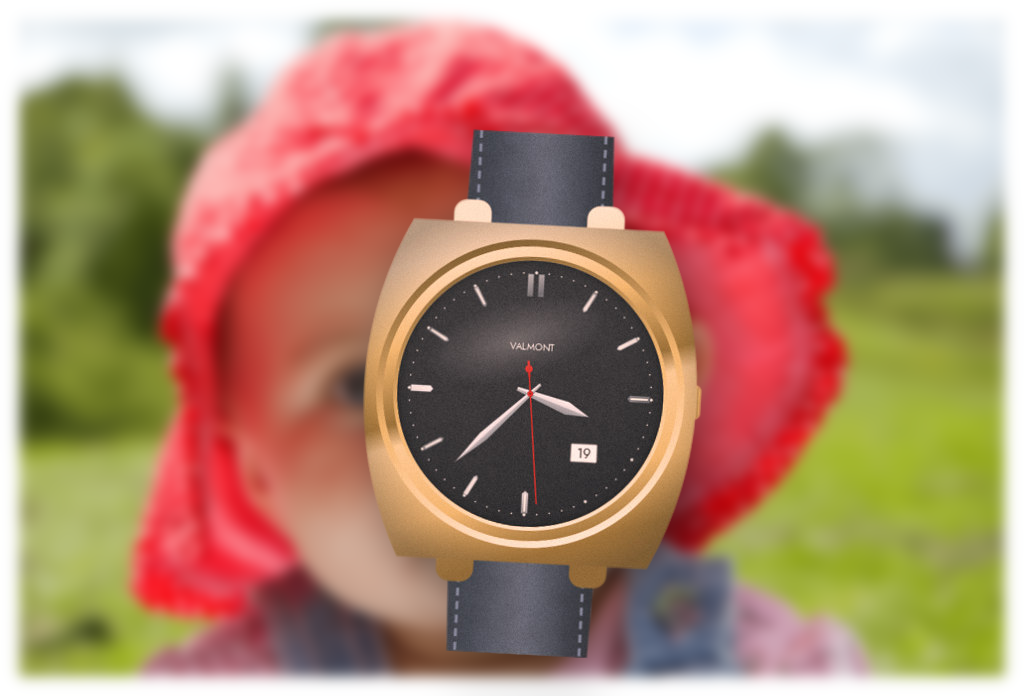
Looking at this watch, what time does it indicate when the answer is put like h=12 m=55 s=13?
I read h=3 m=37 s=29
